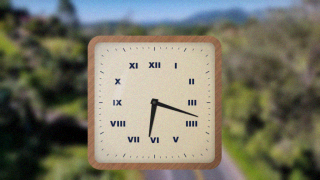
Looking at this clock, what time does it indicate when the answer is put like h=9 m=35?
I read h=6 m=18
